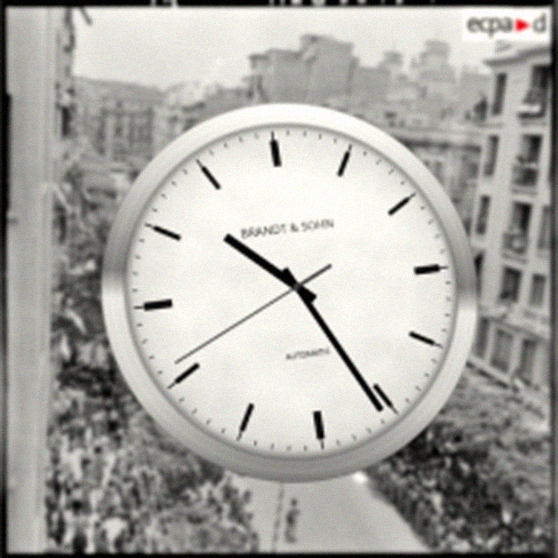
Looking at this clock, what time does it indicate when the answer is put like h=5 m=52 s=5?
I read h=10 m=25 s=41
